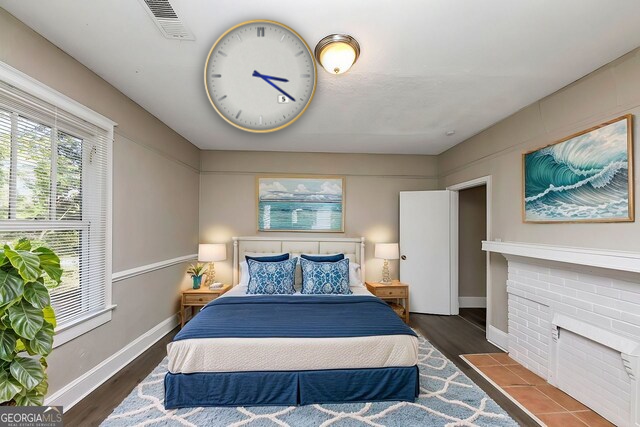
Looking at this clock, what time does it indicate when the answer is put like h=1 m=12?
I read h=3 m=21
